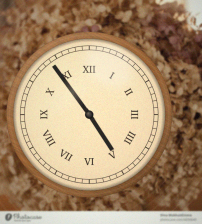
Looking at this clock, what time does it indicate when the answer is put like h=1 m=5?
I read h=4 m=54
